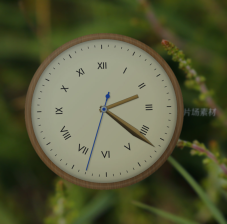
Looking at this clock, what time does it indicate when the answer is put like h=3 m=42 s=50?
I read h=2 m=21 s=33
